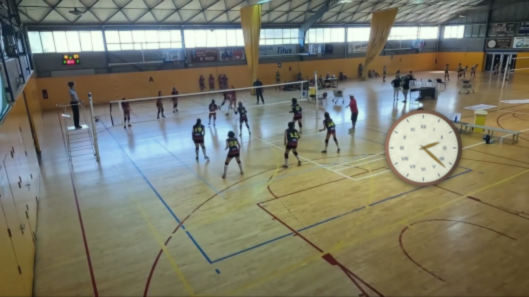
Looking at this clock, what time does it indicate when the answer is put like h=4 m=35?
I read h=2 m=22
